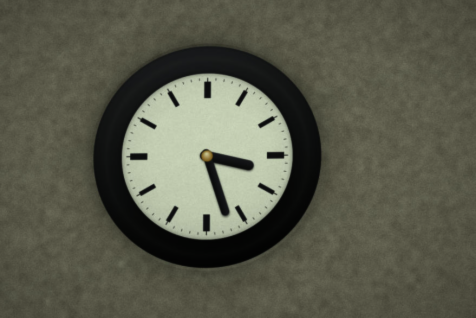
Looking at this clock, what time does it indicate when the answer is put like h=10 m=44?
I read h=3 m=27
